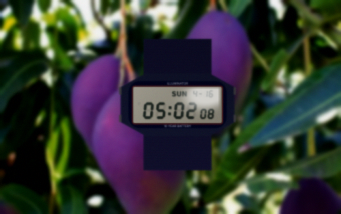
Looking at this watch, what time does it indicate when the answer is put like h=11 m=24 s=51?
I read h=5 m=2 s=8
